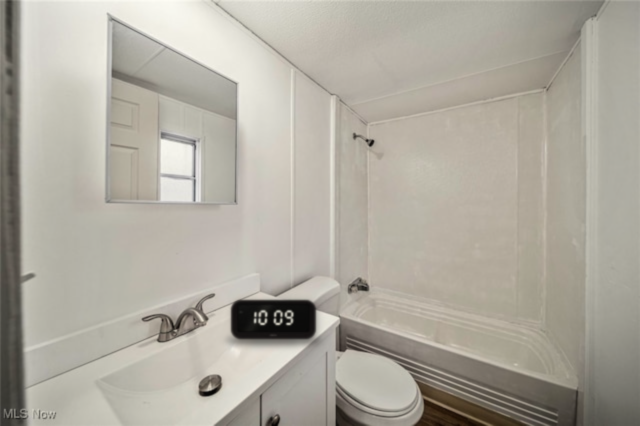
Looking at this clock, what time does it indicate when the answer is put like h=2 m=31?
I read h=10 m=9
